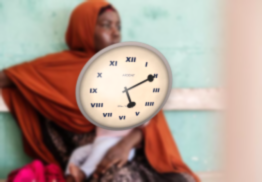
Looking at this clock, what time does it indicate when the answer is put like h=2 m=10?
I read h=5 m=10
